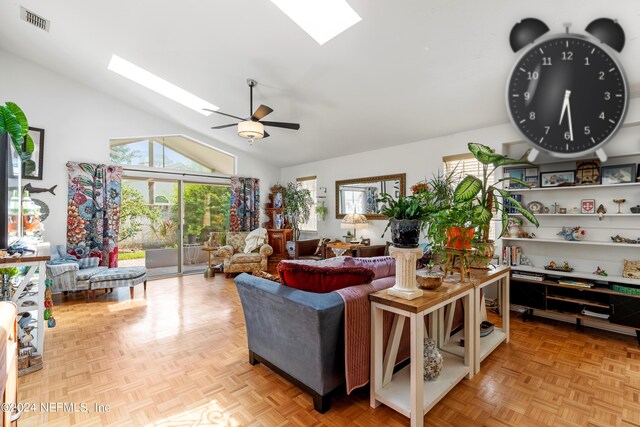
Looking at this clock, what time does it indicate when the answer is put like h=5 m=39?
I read h=6 m=29
